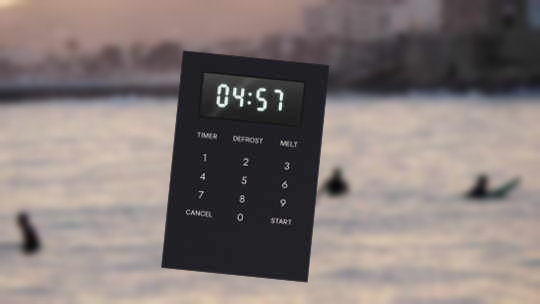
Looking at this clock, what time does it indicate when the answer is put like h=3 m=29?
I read h=4 m=57
